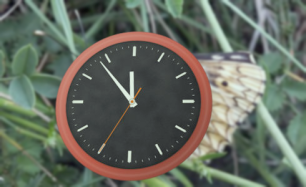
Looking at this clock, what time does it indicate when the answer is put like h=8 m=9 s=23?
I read h=11 m=53 s=35
